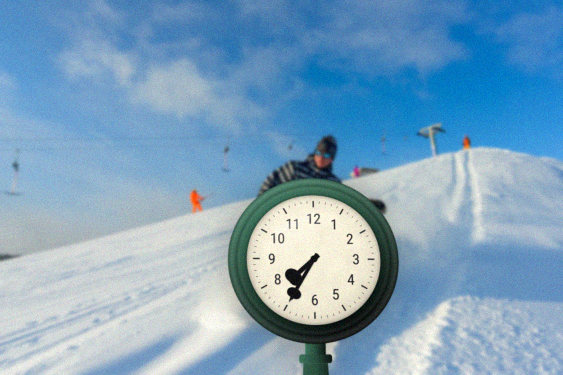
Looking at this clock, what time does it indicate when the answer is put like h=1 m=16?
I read h=7 m=35
